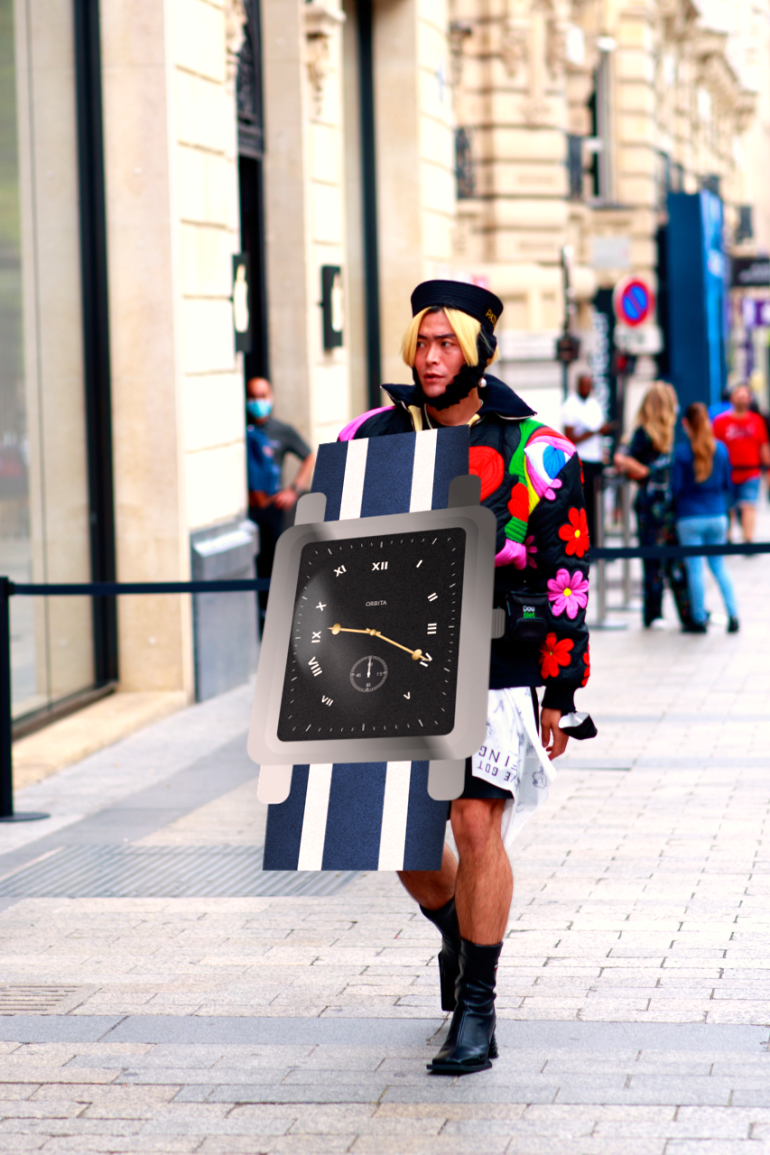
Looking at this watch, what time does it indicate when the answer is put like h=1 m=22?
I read h=9 m=20
